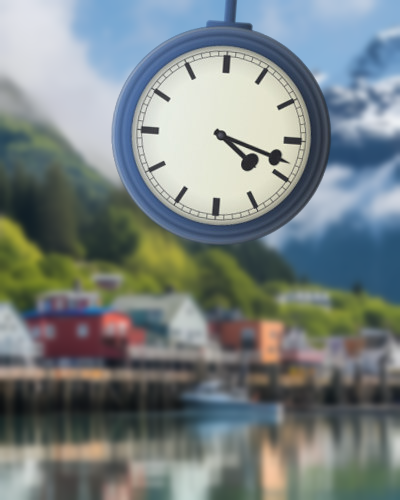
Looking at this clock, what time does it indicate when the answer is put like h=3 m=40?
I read h=4 m=18
